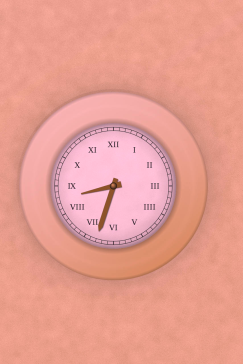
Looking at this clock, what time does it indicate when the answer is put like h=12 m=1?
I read h=8 m=33
